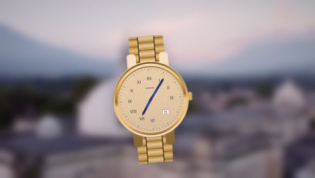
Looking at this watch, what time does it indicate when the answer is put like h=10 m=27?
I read h=7 m=6
